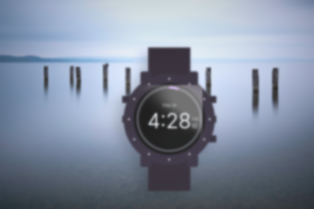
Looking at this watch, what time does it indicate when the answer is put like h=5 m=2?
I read h=4 m=28
